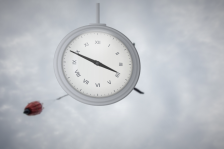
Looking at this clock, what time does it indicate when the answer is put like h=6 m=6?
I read h=3 m=49
